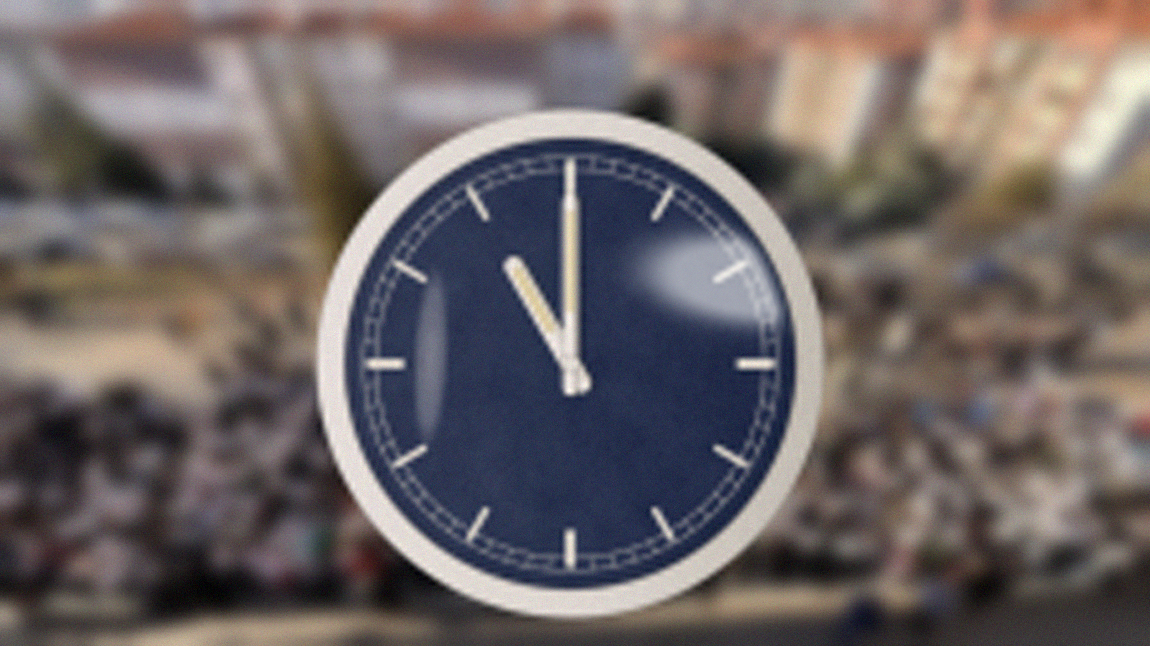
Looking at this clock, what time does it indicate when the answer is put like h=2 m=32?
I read h=11 m=0
